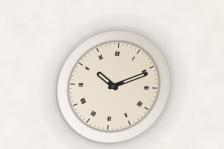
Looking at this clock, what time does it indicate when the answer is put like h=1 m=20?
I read h=10 m=11
